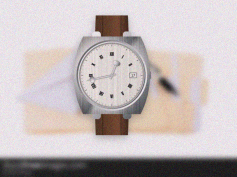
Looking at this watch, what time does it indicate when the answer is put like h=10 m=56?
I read h=12 m=43
